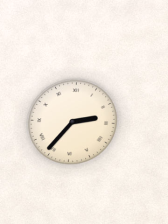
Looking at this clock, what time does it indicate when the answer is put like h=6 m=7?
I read h=2 m=36
